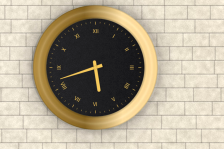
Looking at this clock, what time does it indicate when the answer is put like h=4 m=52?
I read h=5 m=42
